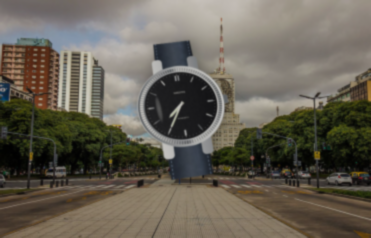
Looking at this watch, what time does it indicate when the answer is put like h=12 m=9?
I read h=7 m=35
